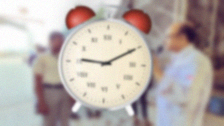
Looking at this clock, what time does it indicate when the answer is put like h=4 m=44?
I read h=9 m=10
